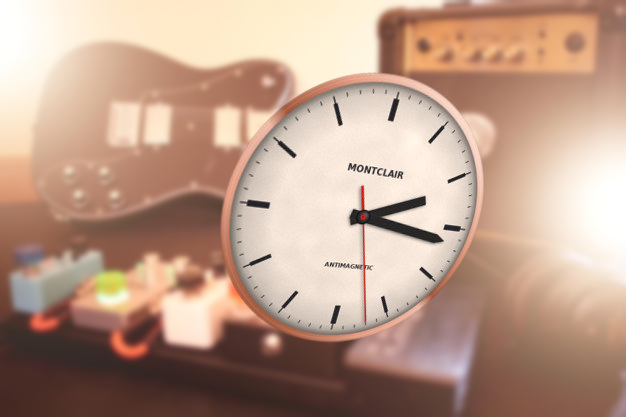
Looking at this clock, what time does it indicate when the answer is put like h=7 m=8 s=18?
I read h=2 m=16 s=27
